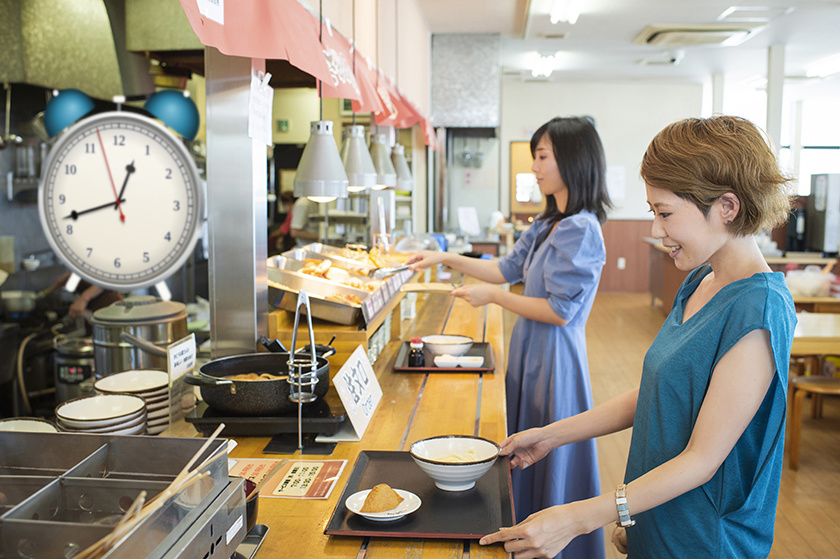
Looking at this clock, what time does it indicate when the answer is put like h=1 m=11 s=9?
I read h=12 m=41 s=57
